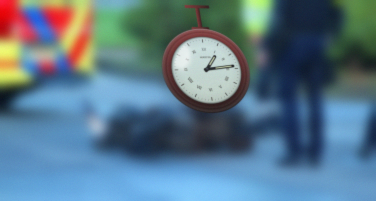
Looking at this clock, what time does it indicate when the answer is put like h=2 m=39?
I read h=1 m=14
